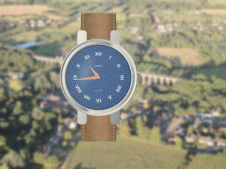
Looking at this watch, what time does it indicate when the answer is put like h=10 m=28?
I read h=10 m=44
